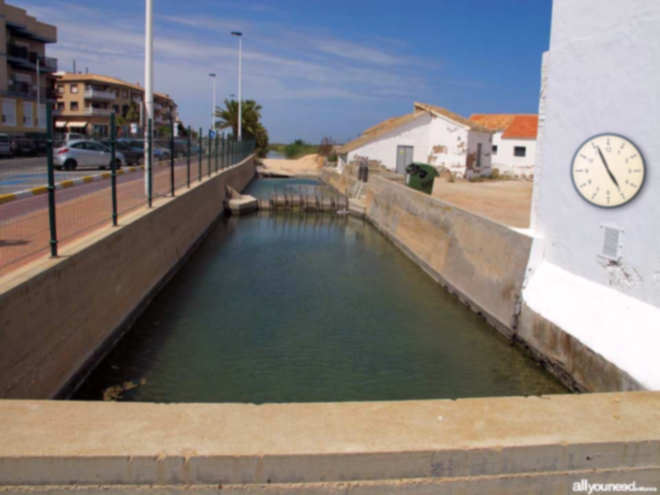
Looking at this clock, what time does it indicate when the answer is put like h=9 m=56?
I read h=4 m=56
